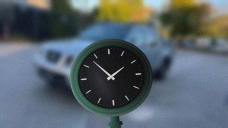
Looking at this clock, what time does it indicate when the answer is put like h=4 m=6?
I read h=1 m=53
